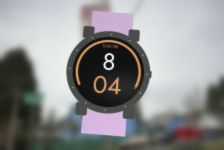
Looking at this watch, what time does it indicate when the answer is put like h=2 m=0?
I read h=8 m=4
